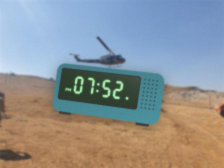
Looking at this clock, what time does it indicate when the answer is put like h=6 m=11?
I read h=7 m=52
